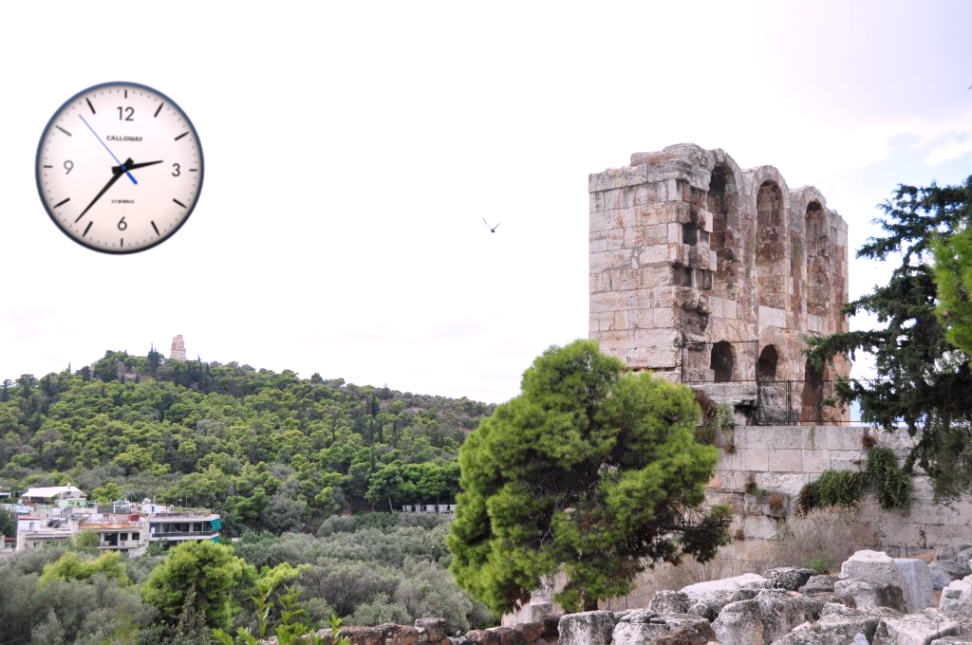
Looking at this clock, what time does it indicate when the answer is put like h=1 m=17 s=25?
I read h=2 m=36 s=53
